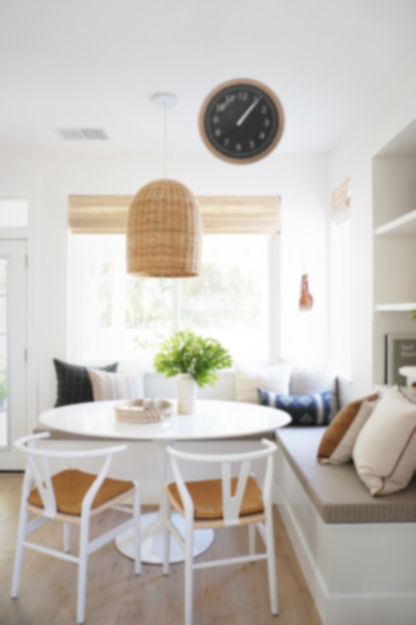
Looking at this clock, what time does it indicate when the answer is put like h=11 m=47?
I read h=1 m=6
